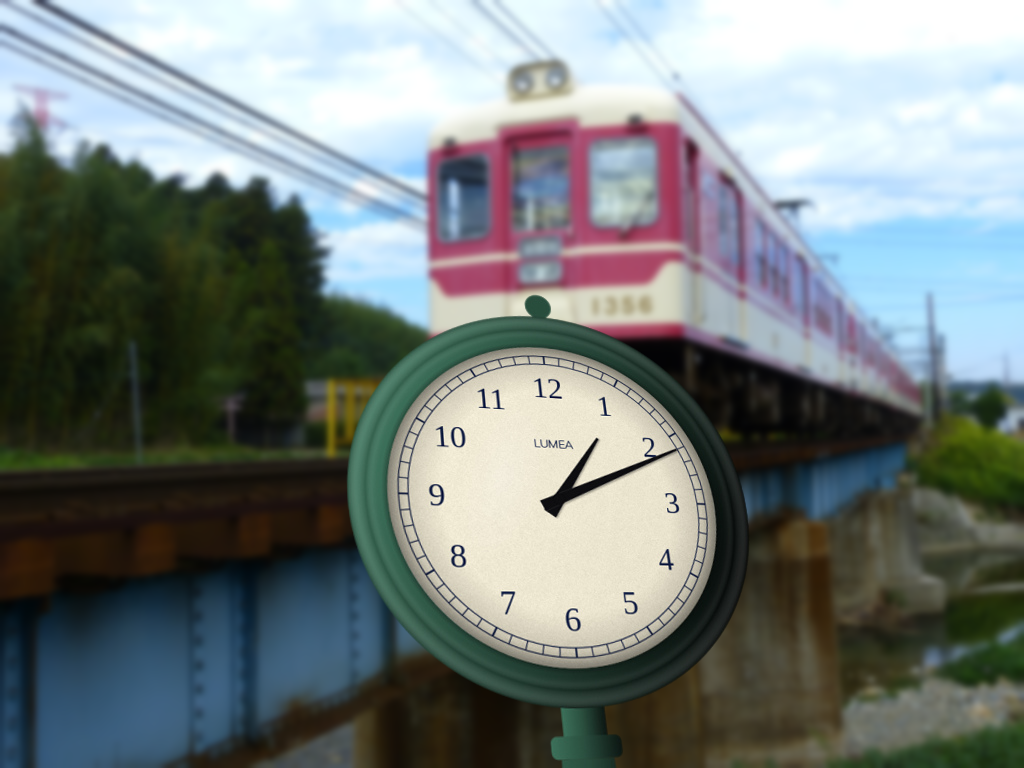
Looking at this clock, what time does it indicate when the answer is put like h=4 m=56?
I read h=1 m=11
